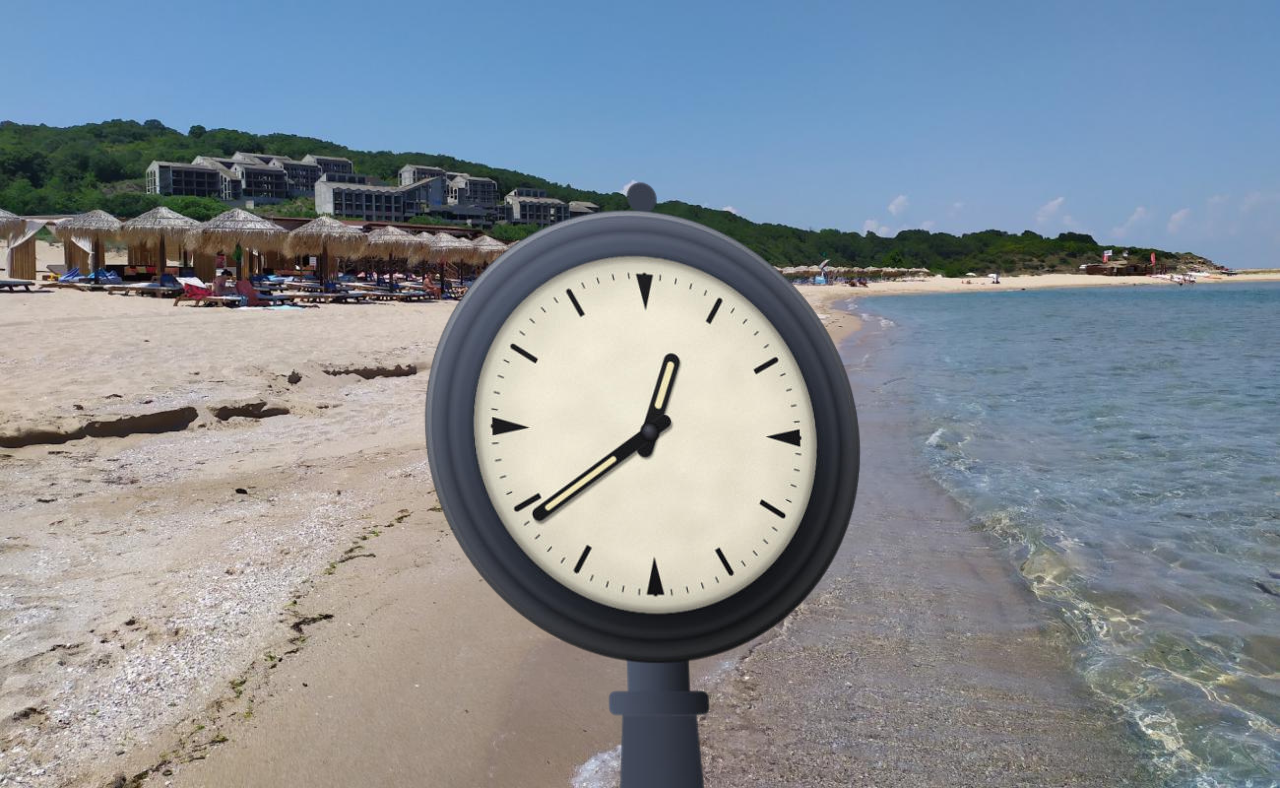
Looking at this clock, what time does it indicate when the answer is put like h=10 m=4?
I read h=12 m=39
